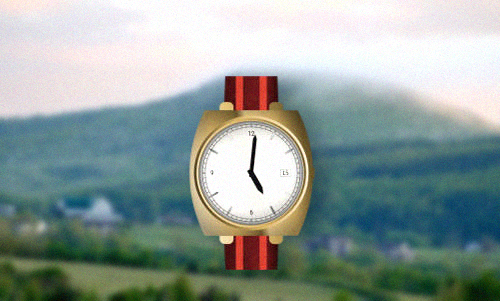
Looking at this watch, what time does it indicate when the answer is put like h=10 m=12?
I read h=5 m=1
